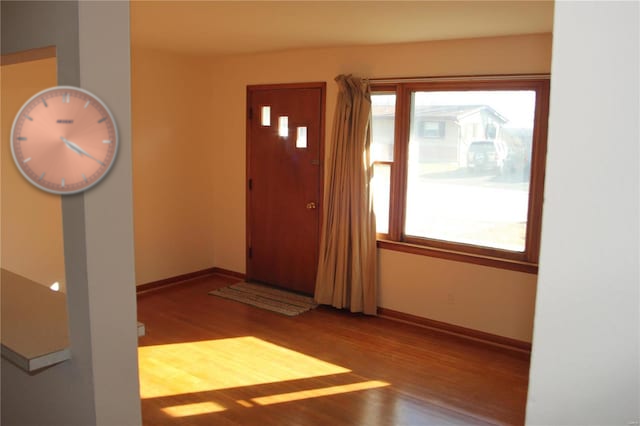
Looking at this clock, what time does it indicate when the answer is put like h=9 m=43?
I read h=4 m=20
